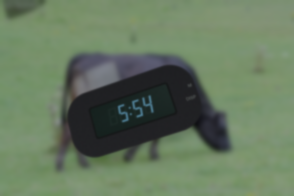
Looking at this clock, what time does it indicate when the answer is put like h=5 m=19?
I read h=5 m=54
